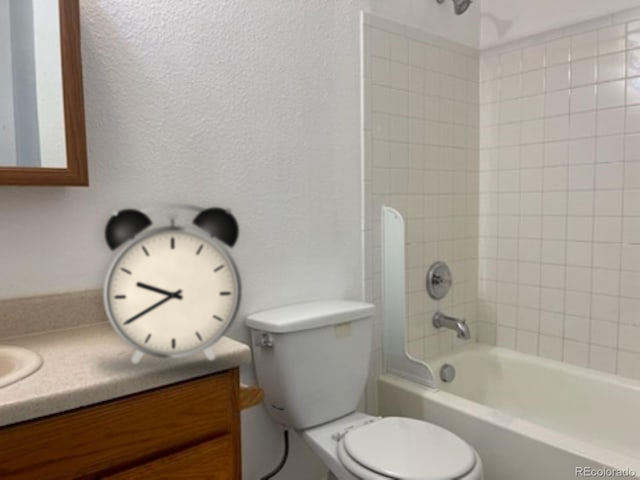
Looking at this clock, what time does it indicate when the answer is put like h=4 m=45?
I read h=9 m=40
